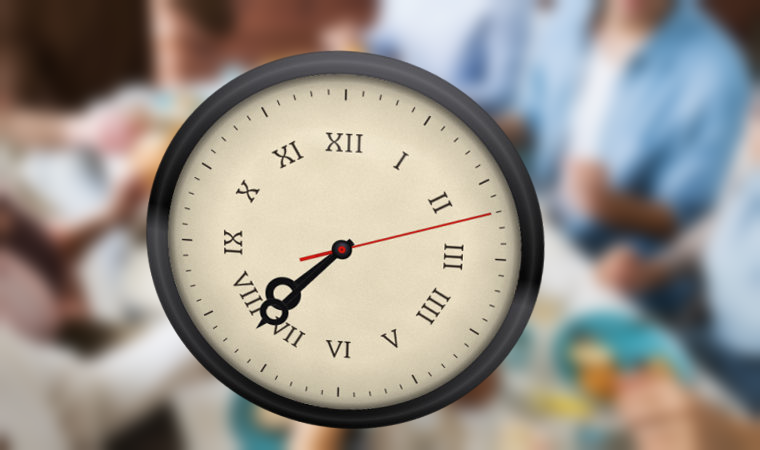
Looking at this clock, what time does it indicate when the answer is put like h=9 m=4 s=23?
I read h=7 m=37 s=12
